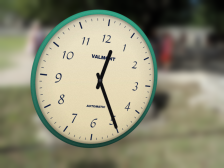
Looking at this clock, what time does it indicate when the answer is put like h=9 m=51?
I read h=12 m=25
